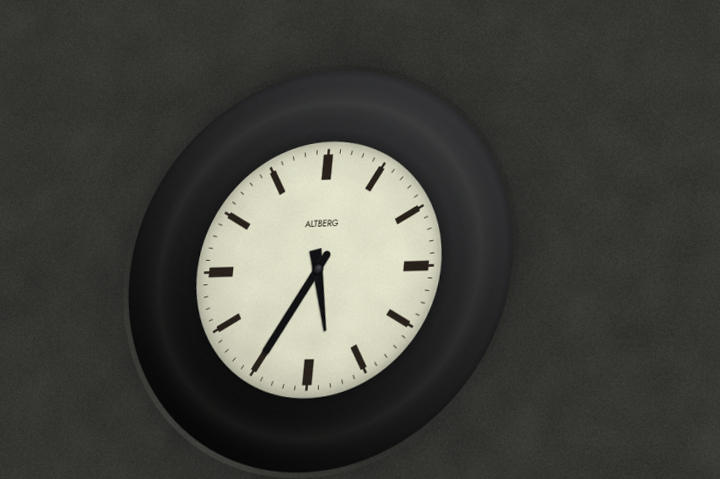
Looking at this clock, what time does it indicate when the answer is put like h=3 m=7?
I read h=5 m=35
